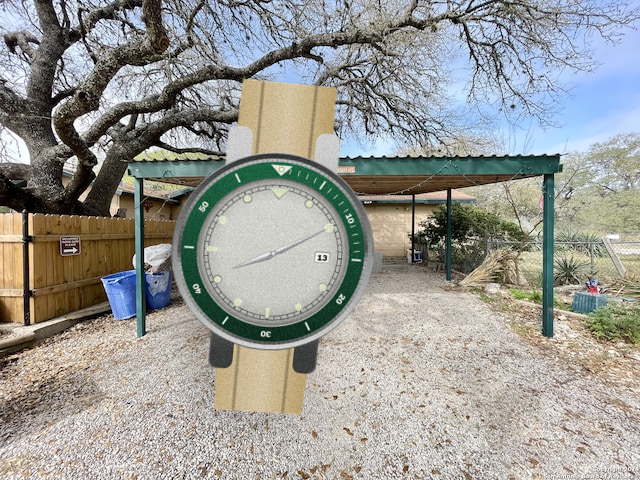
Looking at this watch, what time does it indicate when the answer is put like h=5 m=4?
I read h=8 m=10
